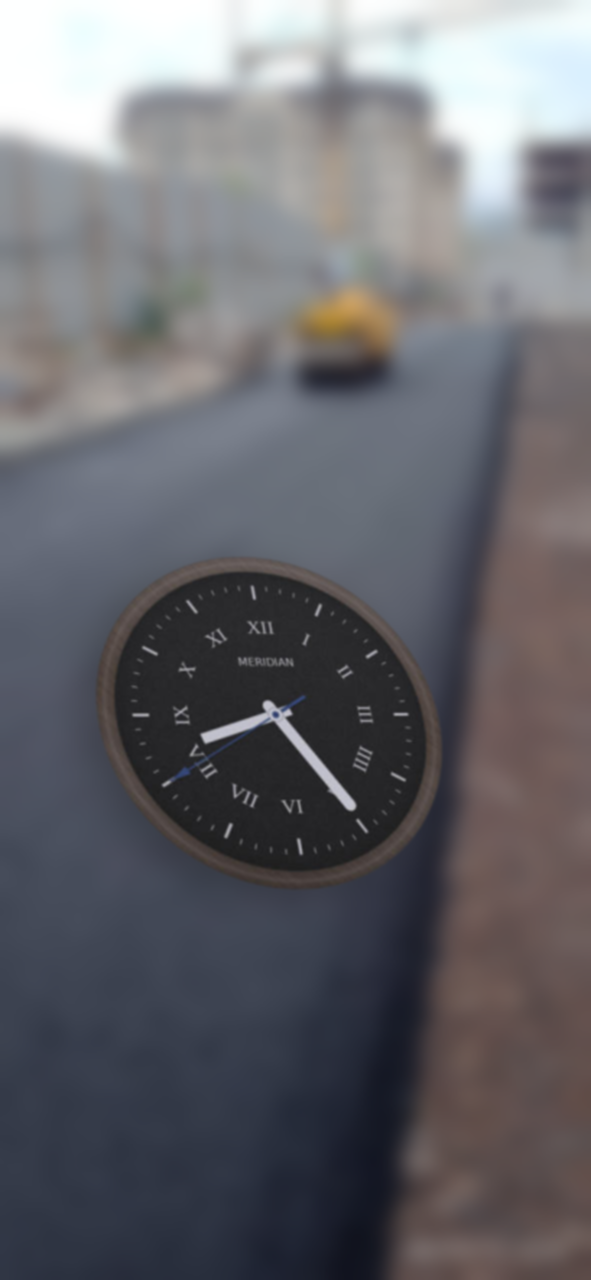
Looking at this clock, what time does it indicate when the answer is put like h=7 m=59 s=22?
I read h=8 m=24 s=40
